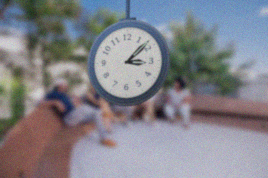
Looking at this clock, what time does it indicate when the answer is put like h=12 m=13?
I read h=3 m=8
